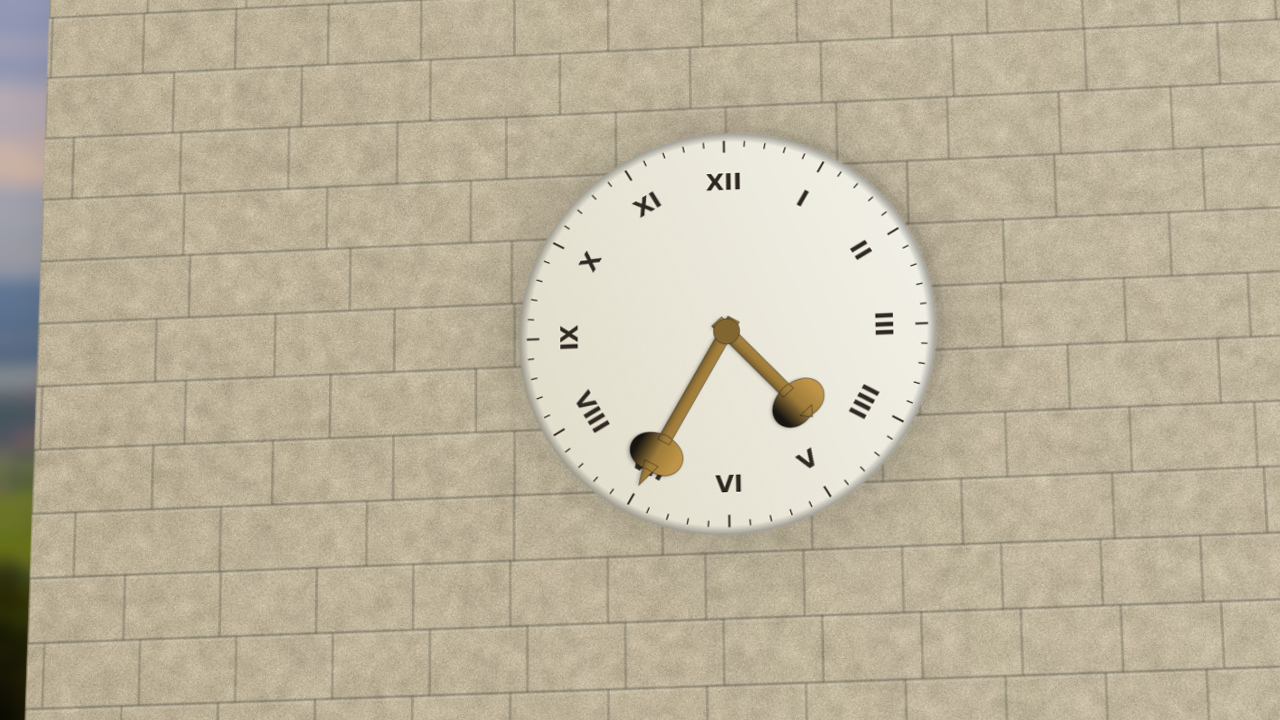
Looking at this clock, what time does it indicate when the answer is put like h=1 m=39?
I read h=4 m=35
